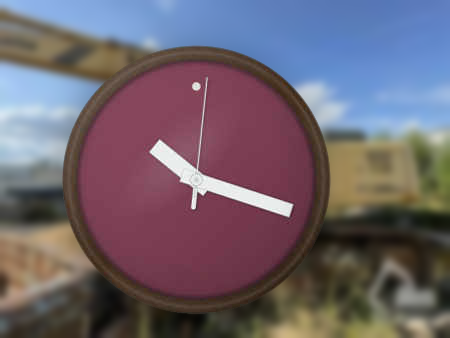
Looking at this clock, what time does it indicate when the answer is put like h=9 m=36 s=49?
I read h=10 m=18 s=1
